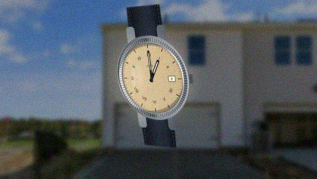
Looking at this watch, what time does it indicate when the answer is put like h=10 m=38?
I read h=1 m=0
